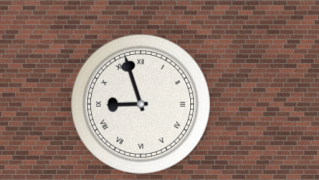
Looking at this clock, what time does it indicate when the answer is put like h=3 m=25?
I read h=8 m=57
